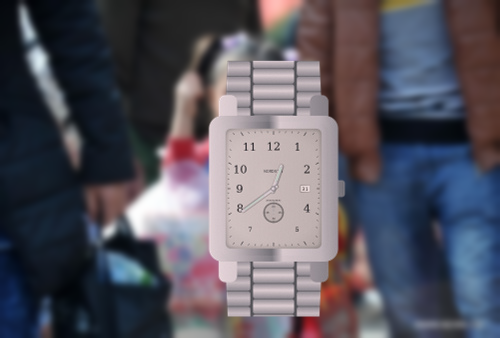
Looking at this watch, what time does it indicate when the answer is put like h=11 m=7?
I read h=12 m=39
